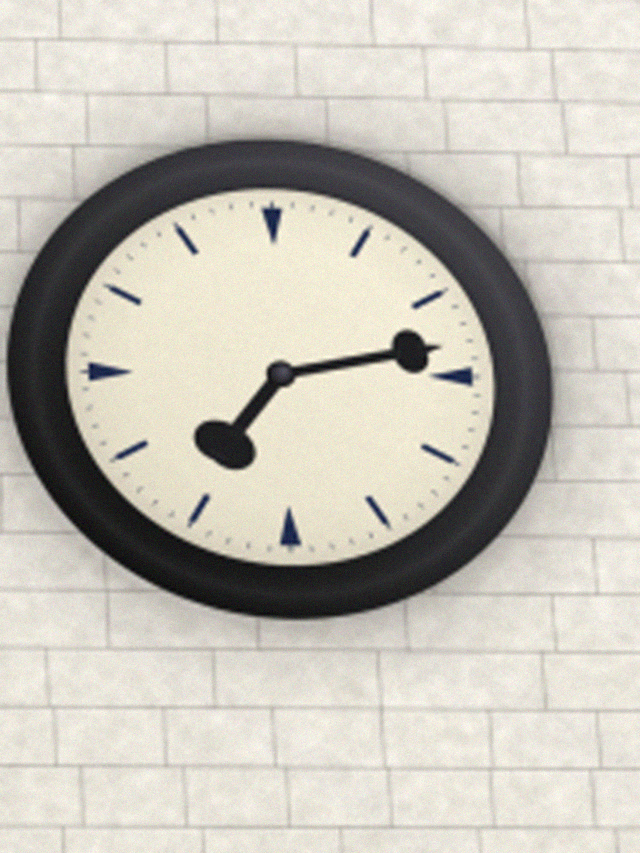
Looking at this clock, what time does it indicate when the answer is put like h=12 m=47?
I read h=7 m=13
